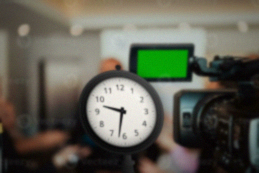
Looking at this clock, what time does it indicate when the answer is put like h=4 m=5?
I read h=9 m=32
